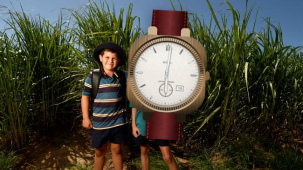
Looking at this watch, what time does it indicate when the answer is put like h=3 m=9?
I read h=6 m=1
